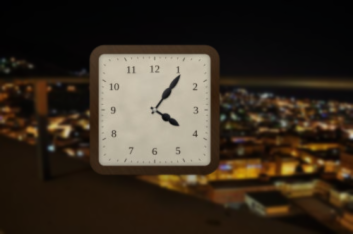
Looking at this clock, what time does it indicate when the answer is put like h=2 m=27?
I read h=4 m=6
